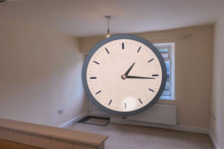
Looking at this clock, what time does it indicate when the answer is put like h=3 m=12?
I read h=1 m=16
